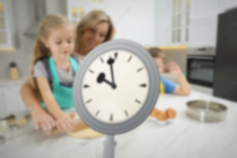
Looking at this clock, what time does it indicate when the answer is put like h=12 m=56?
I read h=9 m=58
